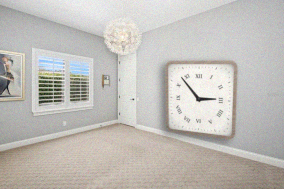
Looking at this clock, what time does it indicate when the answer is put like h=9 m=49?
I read h=2 m=53
